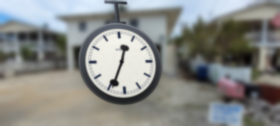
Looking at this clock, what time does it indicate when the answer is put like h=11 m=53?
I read h=12 m=34
